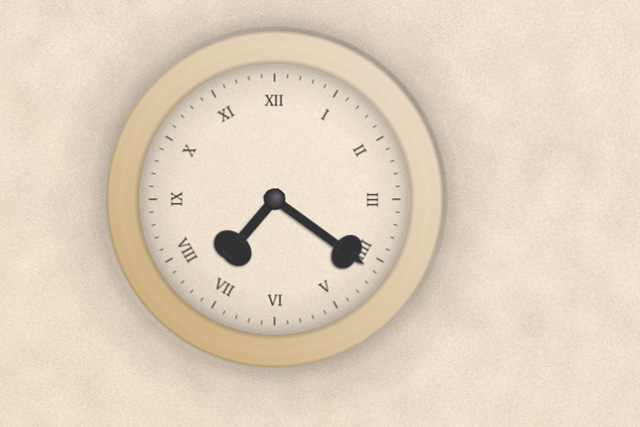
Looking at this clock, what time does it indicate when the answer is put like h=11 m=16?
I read h=7 m=21
